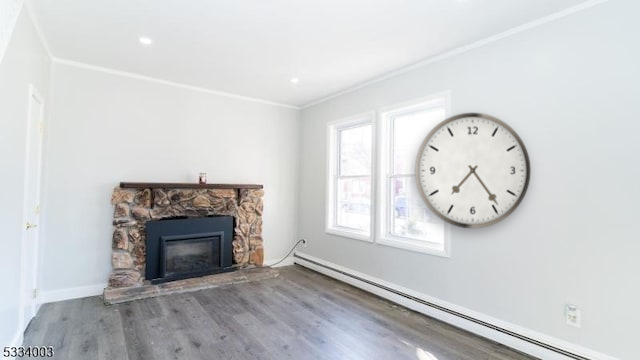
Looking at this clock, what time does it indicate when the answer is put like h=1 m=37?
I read h=7 m=24
